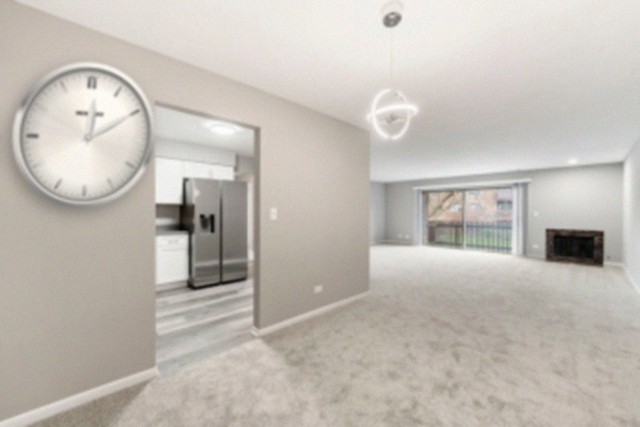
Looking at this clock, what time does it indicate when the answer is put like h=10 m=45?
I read h=12 m=10
